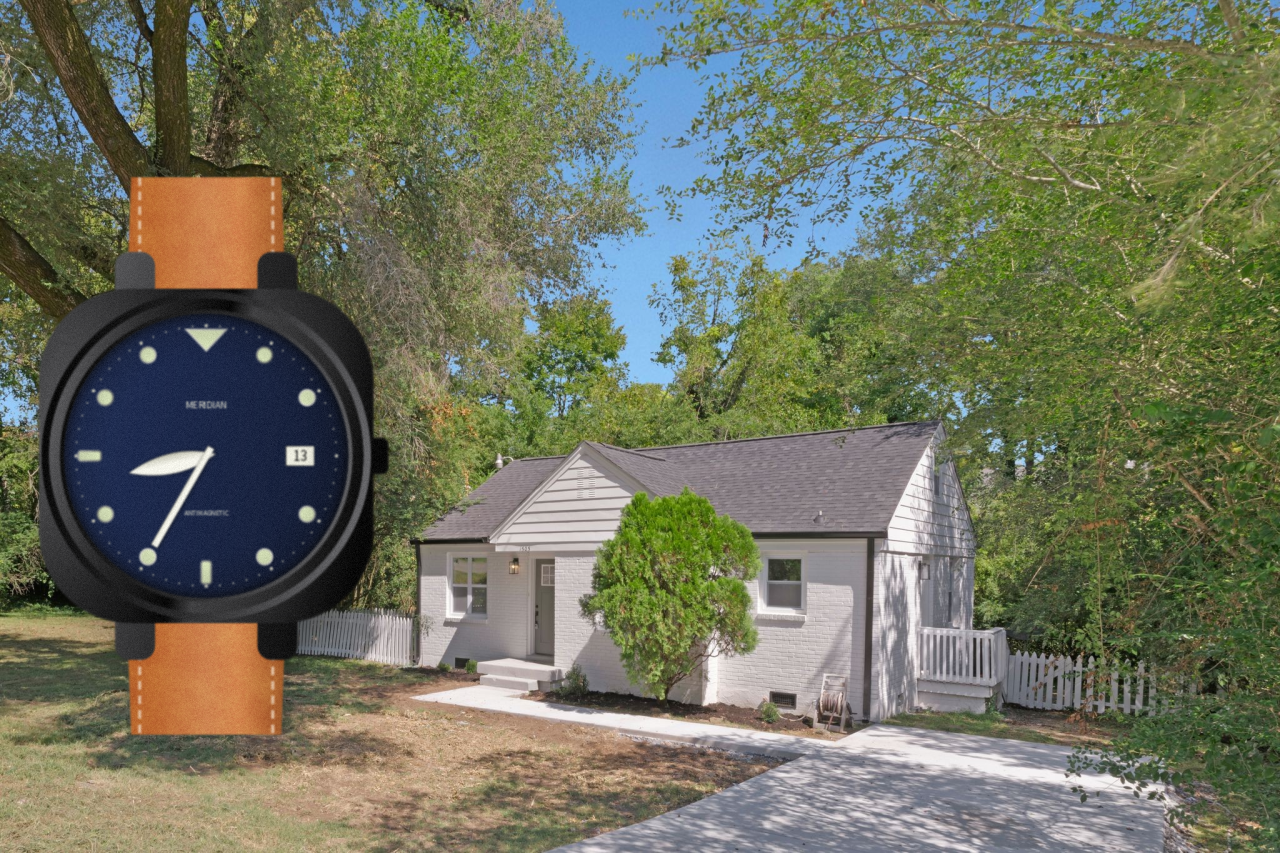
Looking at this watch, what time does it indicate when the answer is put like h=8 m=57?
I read h=8 m=35
